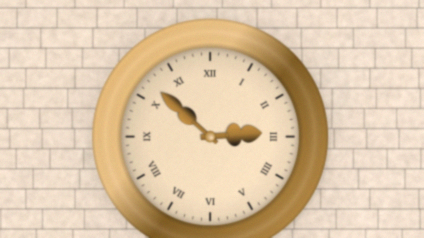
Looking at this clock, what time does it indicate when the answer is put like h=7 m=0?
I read h=2 m=52
